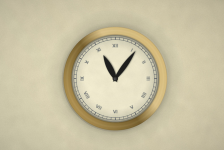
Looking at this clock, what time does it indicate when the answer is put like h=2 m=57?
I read h=11 m=6
